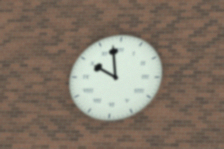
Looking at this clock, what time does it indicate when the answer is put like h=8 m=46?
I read h=9 m=58
